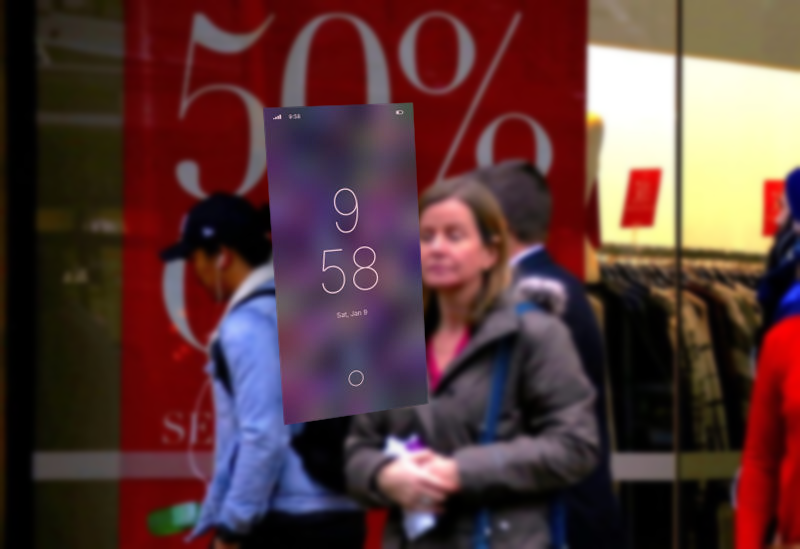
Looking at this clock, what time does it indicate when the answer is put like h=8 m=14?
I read h=9 m=58
